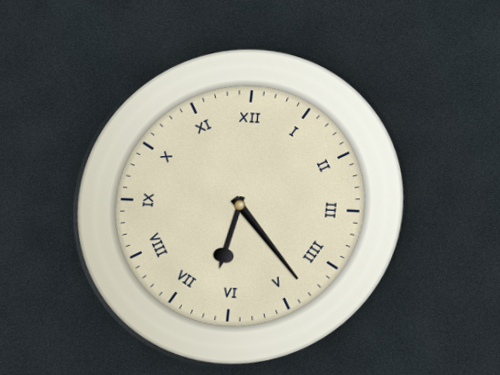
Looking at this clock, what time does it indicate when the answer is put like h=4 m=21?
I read h=6 m=23
